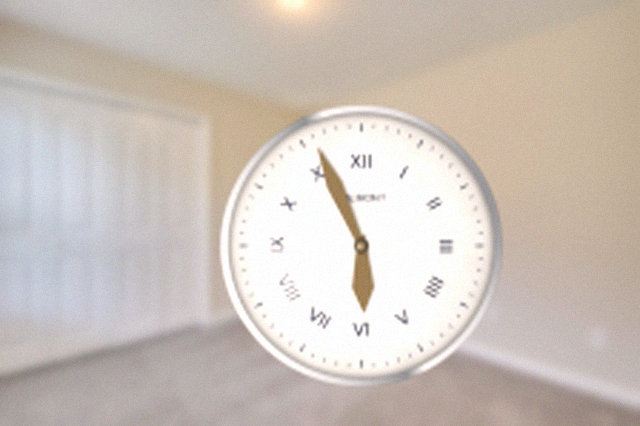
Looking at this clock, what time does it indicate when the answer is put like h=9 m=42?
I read h=5 m=56
